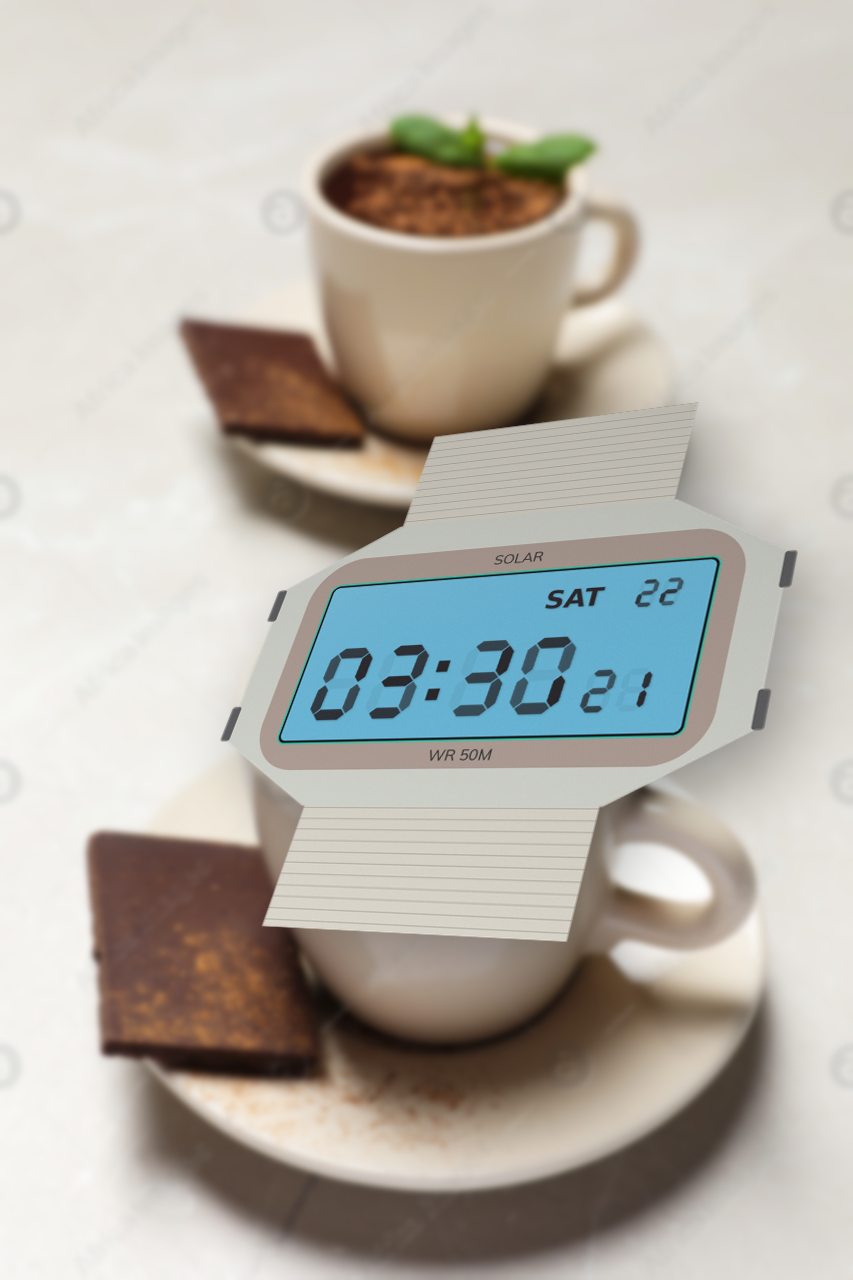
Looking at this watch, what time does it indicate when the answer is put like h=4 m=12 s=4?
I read h=3 m=30 s=21
